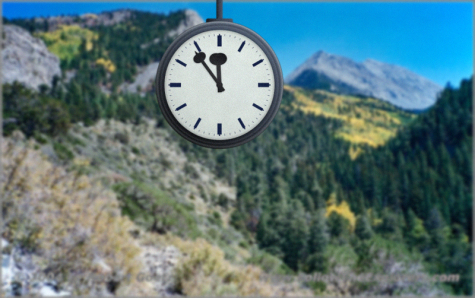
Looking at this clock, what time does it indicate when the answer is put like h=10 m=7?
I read h=11 m=54
